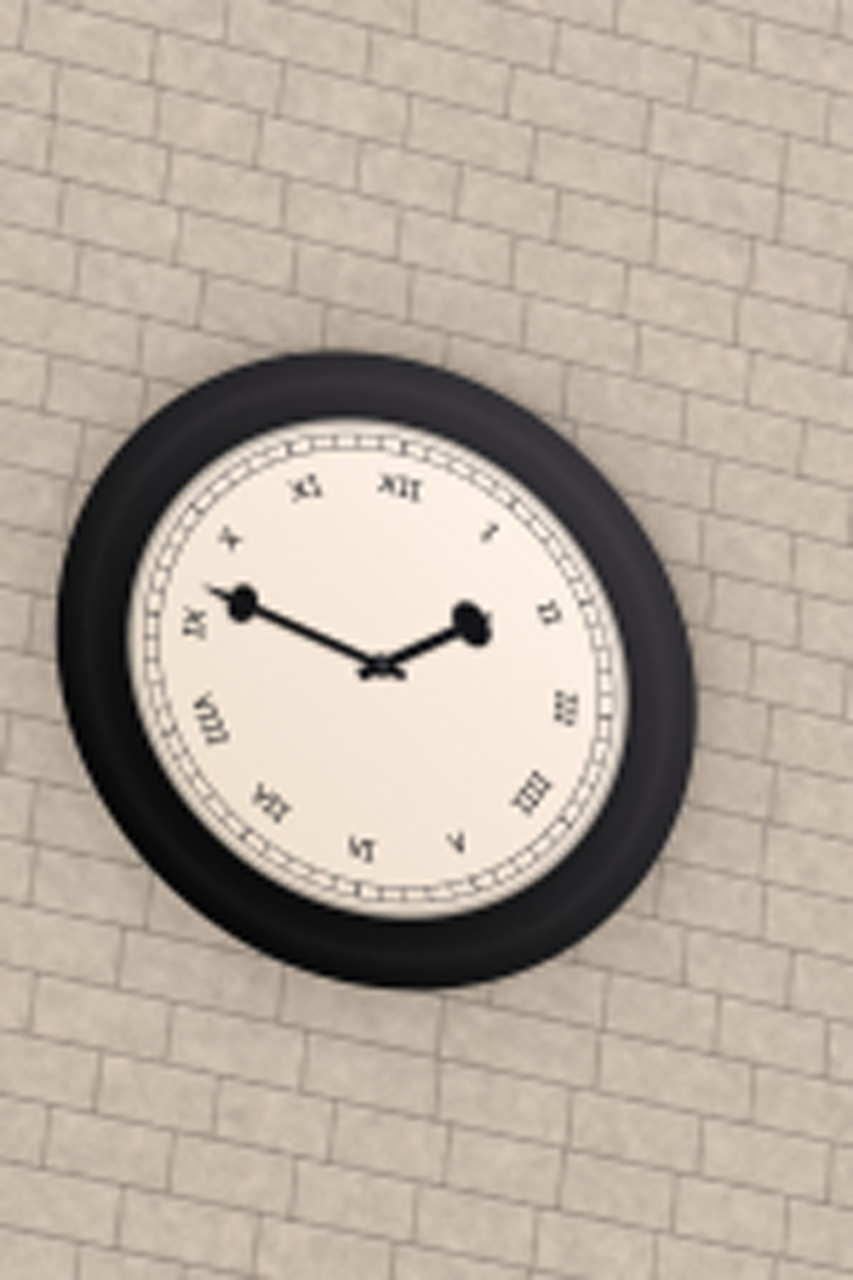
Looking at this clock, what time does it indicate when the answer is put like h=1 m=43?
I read h=1 m=47
